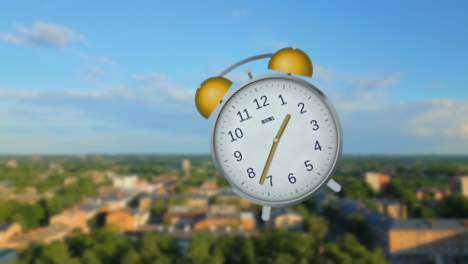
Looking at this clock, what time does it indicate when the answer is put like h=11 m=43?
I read h=1 m=37
